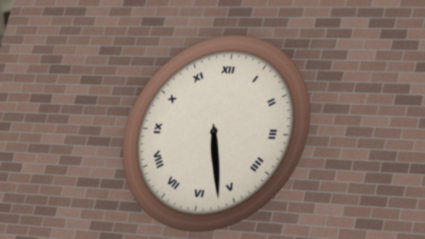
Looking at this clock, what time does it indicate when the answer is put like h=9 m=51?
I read h=5 m=27
